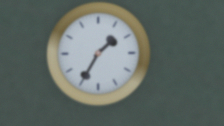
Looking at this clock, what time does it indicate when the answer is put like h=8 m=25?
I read h=1 m=35
